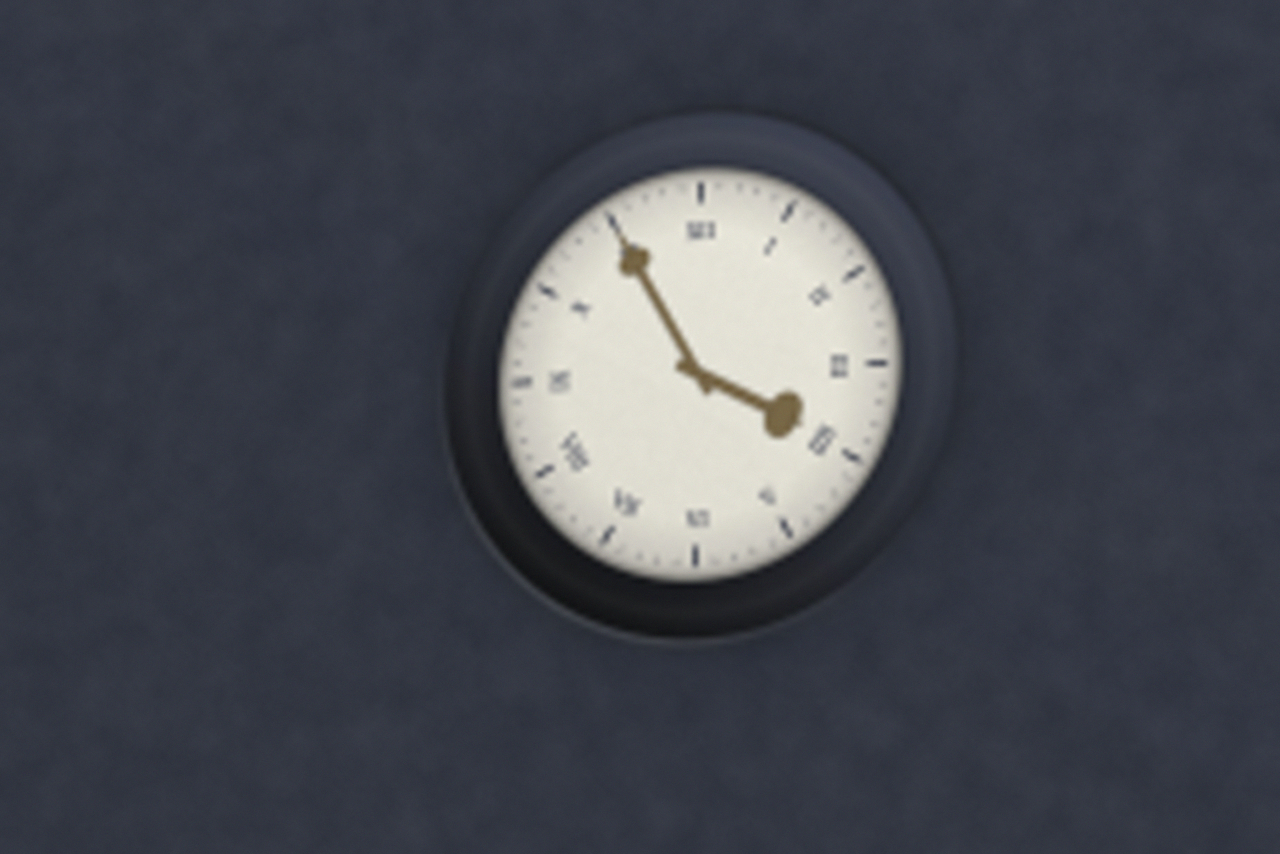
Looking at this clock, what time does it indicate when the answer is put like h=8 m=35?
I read h=3 m=55
